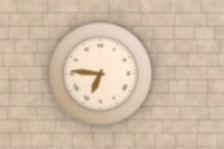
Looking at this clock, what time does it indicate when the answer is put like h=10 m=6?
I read h=6 m=46
